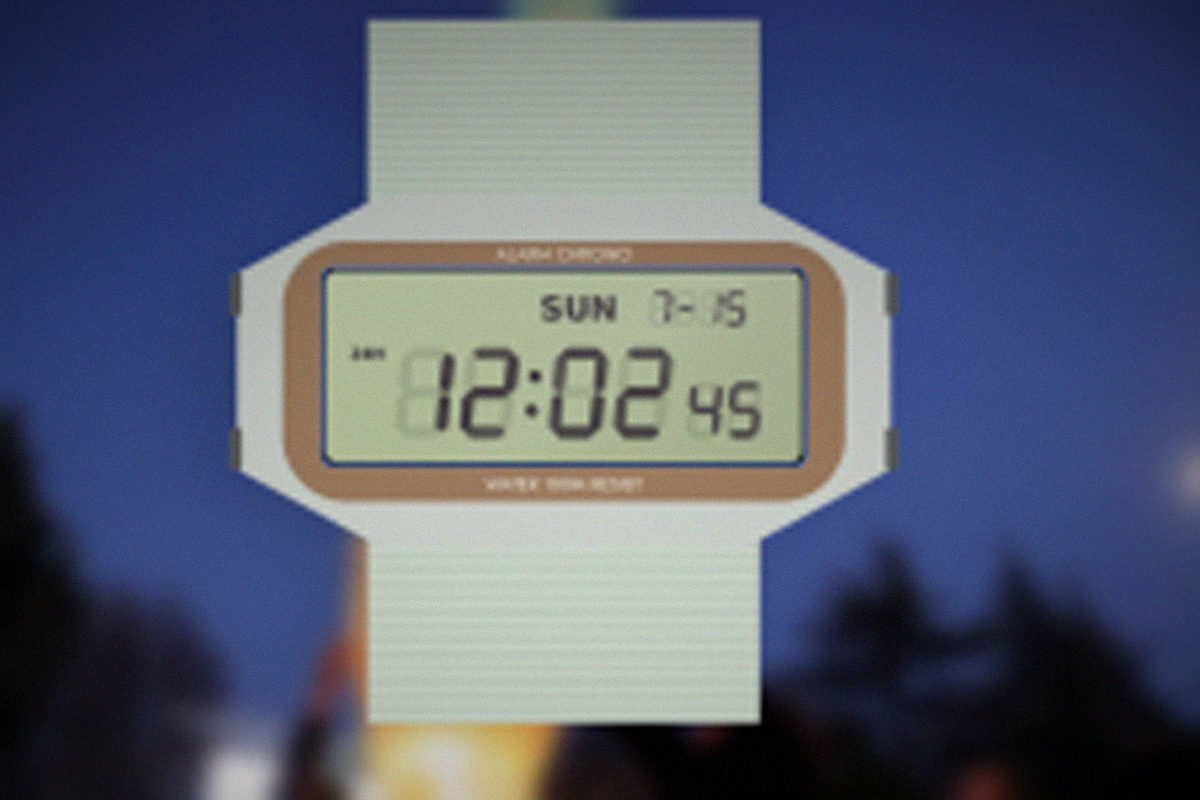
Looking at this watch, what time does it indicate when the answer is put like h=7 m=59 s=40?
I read h=12 m=2 s=45
